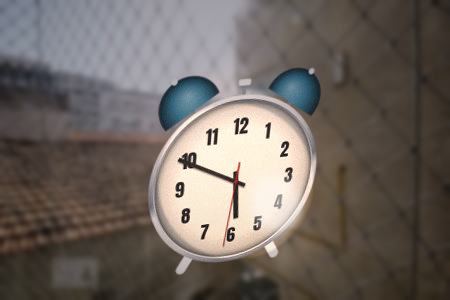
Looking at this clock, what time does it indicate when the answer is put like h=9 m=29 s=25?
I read h=5 m=49 s=31
